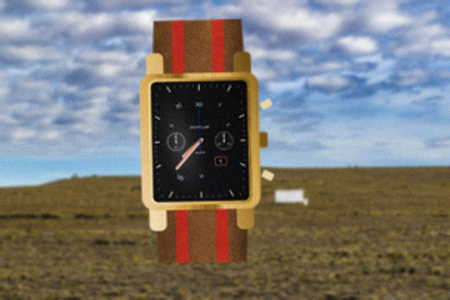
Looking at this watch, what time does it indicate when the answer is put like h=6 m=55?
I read h=7 m=37
